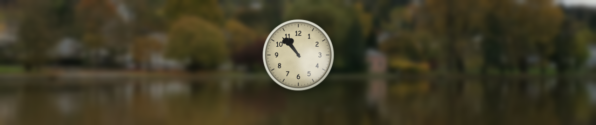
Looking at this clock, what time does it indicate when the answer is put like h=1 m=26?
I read h=10 m=53
